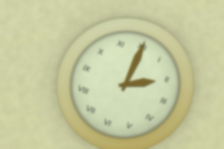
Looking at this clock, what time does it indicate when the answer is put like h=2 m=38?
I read h=2 m=0
